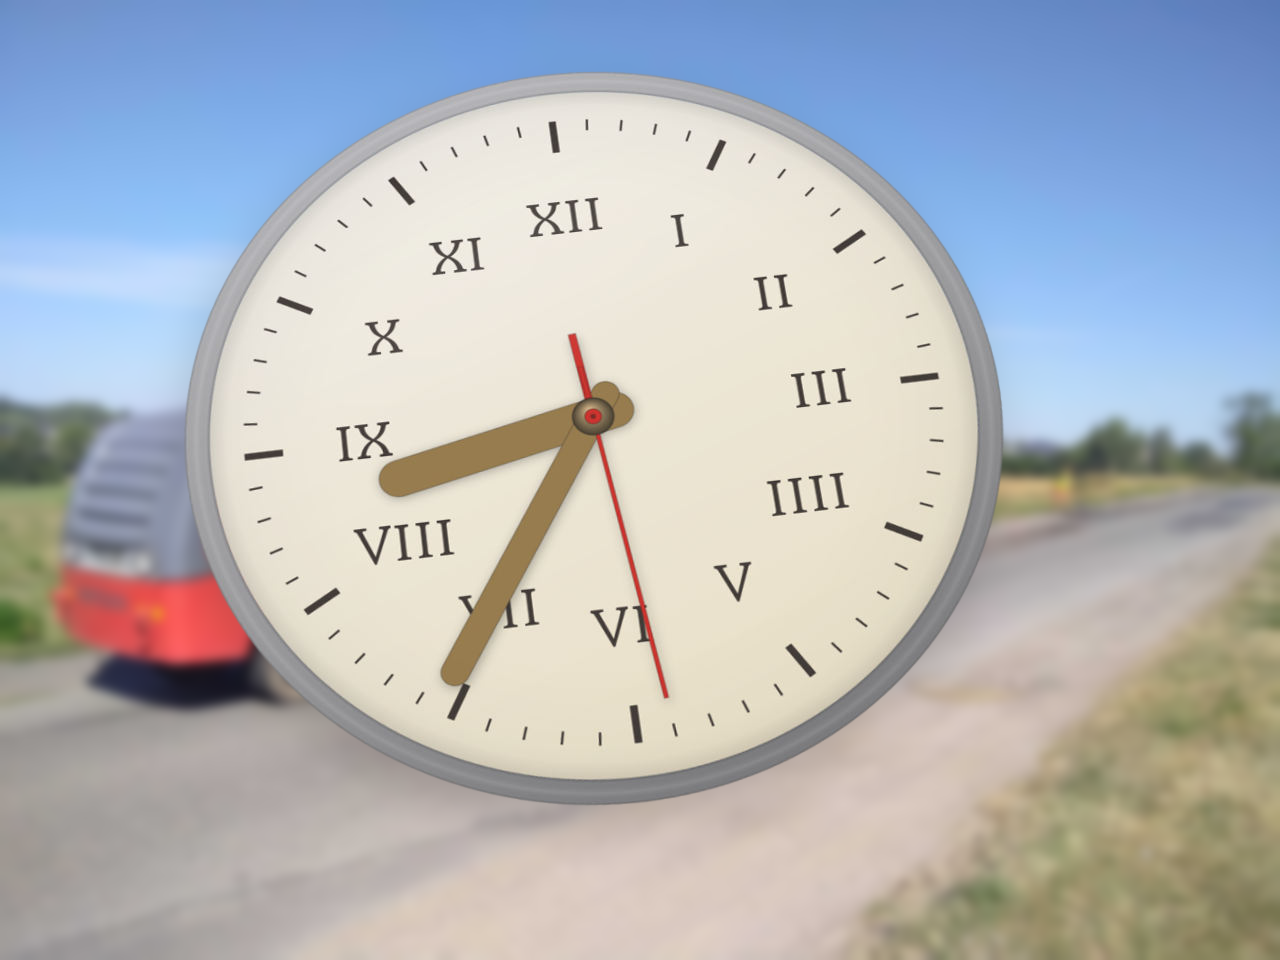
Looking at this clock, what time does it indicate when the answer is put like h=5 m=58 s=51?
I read h=8 m=35 s=29
